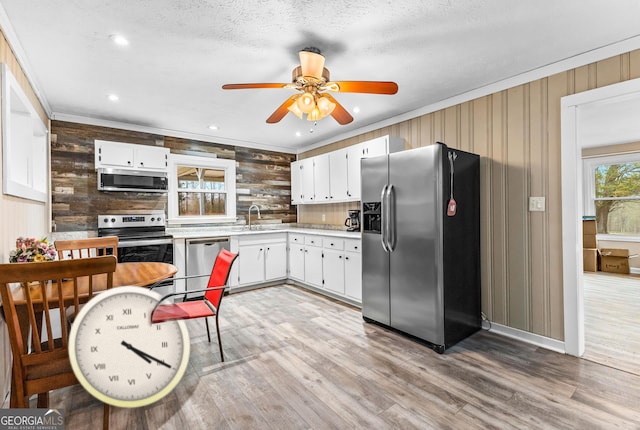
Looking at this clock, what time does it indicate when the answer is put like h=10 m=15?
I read h=4 m=20
